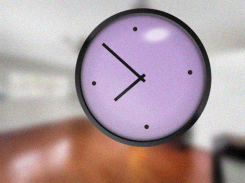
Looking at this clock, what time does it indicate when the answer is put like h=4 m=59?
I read h=7 m=53
